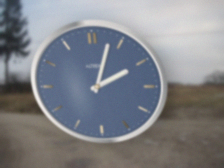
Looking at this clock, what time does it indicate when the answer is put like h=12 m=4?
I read h=2 m=3
